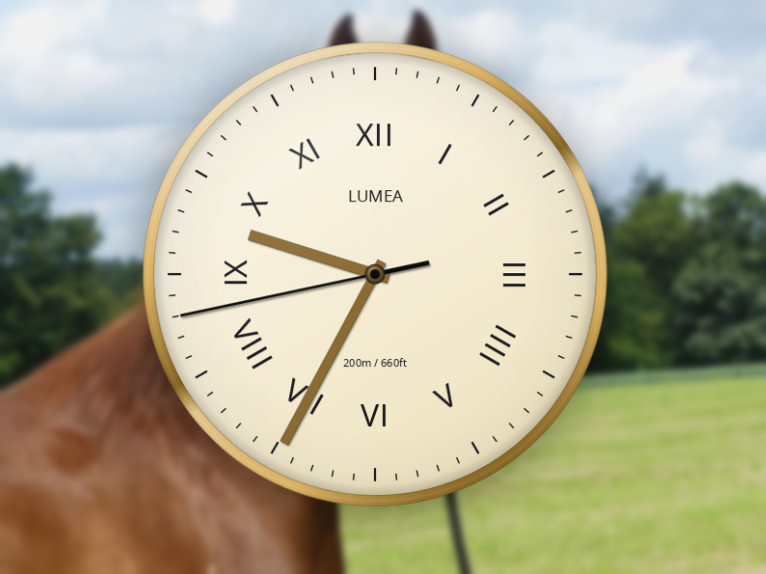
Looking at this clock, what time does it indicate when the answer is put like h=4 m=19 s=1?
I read h=9 m=34 s=43
